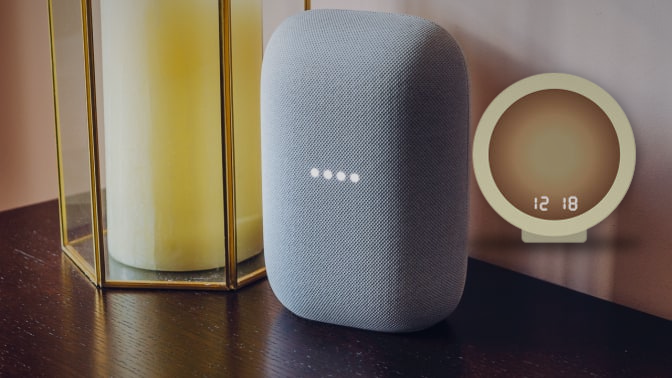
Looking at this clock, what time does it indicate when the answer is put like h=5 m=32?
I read h=12 m=18
